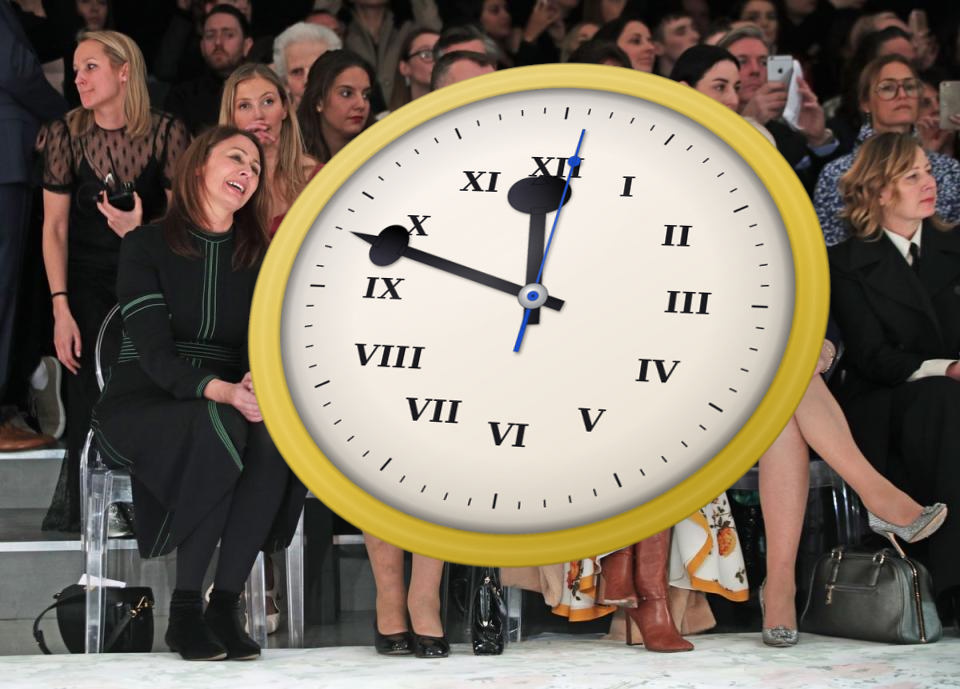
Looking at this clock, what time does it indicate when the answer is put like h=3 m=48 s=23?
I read h=11 m=48 s=1
